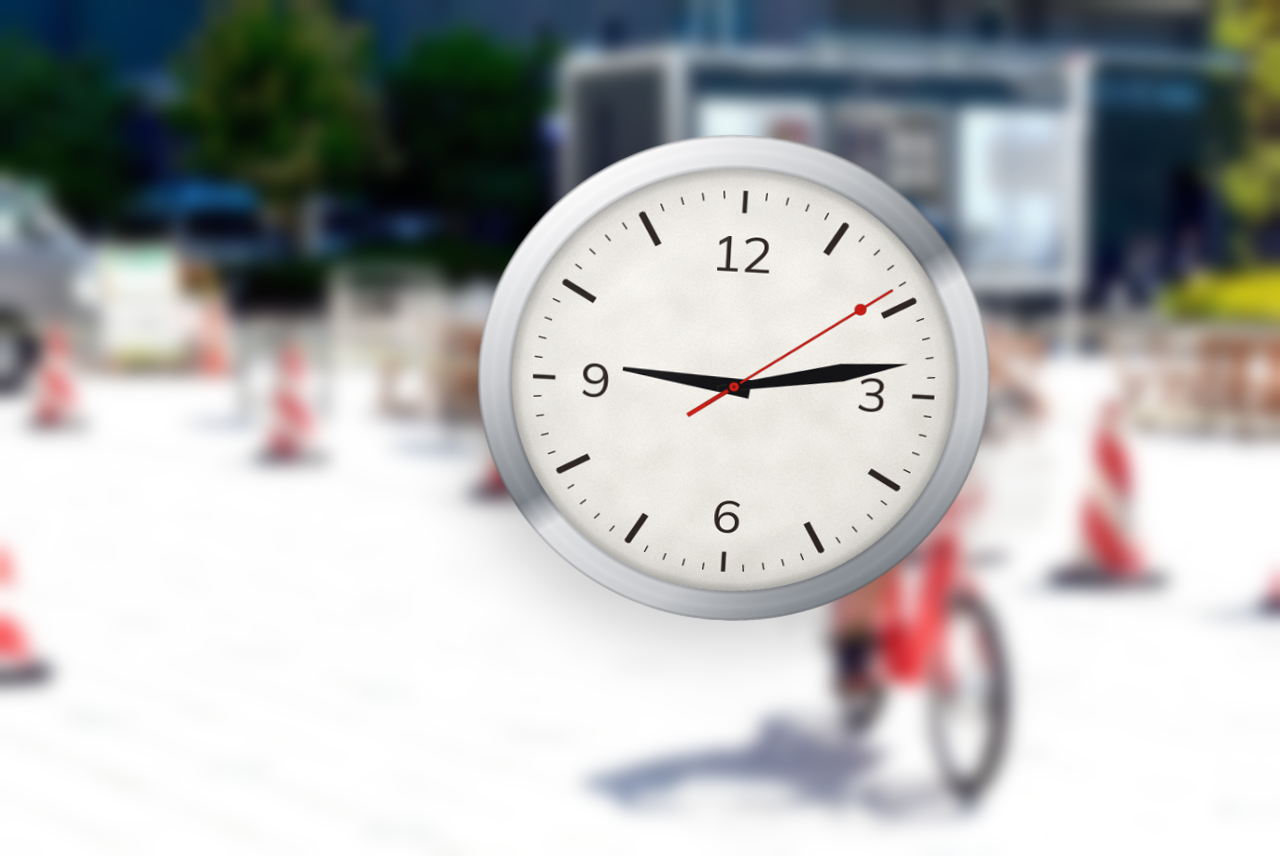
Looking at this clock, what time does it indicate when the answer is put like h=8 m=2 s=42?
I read h=9 m=13 s=9
